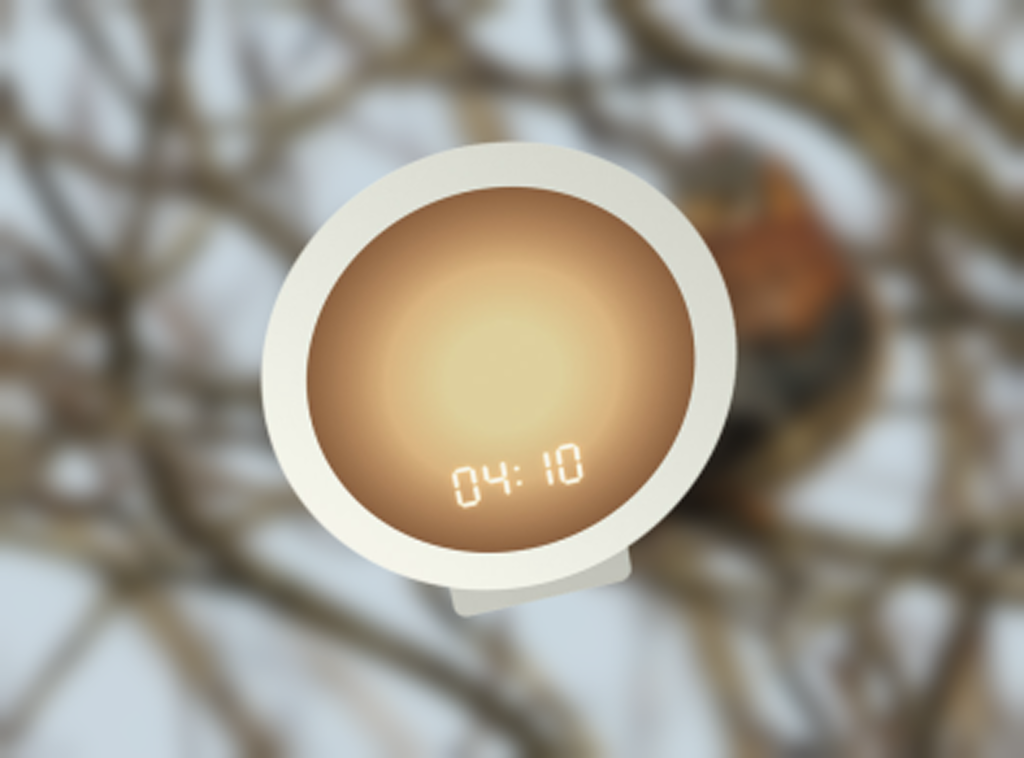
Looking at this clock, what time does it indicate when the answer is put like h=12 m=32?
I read h=4 m=10
